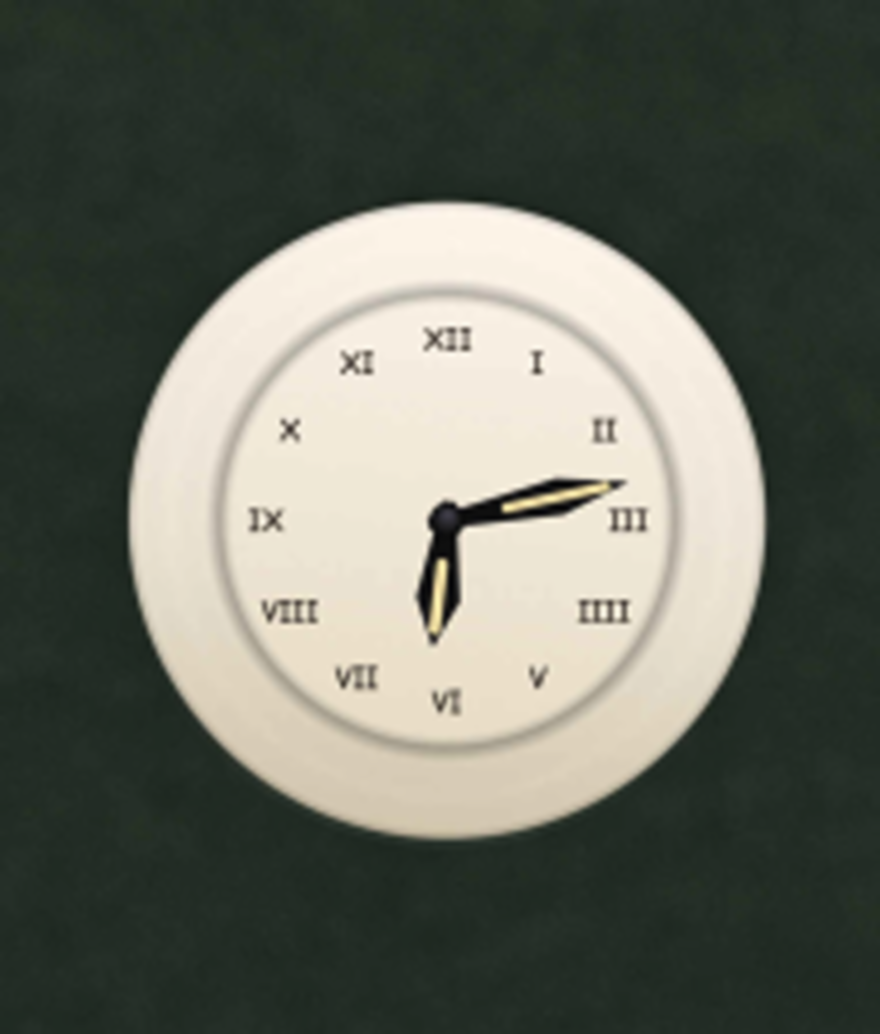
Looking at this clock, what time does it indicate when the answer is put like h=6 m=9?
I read h=6 m=13
